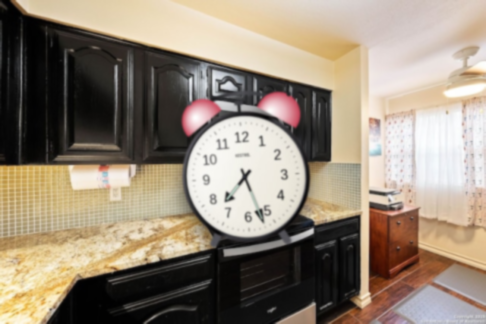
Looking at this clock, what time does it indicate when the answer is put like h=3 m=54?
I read h=7 m=27
